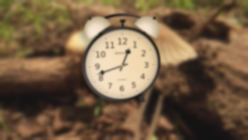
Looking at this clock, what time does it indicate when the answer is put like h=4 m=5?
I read h=12 m=42
